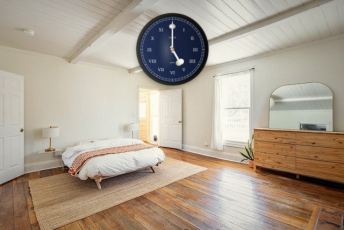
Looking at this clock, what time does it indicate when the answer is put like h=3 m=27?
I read h=5 m=0
